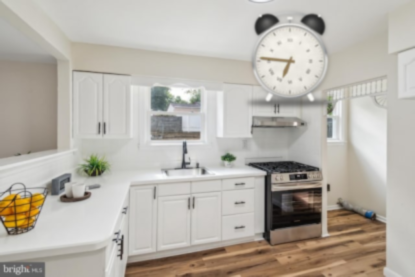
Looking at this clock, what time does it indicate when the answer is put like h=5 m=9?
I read h=6 m=46
